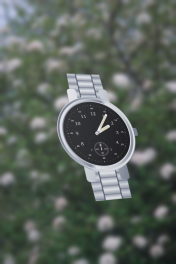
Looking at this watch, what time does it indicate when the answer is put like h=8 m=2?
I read h=2 m=6
